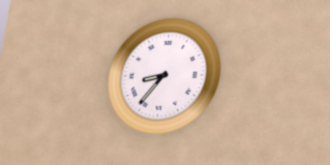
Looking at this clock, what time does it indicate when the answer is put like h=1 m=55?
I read h=8 m=36
